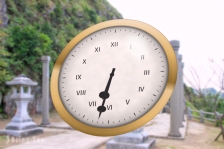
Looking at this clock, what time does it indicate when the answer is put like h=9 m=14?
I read h=6 m=32
